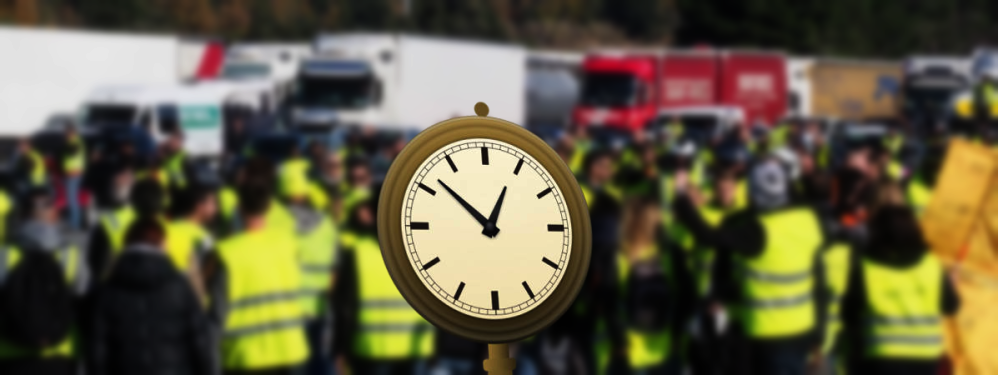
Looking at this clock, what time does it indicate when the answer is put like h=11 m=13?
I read h=12 m=52
